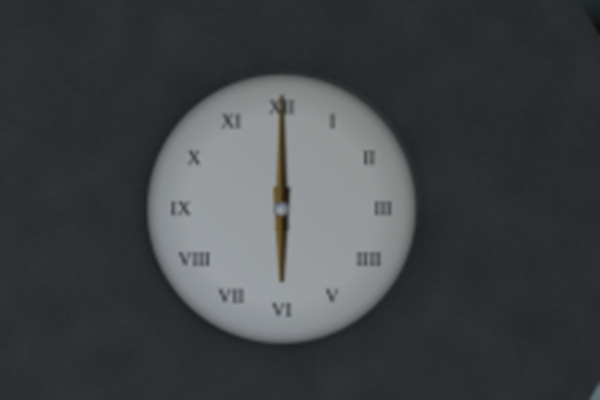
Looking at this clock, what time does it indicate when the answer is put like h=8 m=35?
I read h=6 m=0
